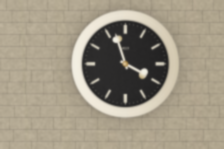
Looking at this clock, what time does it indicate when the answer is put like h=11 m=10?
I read h=3 m=57
